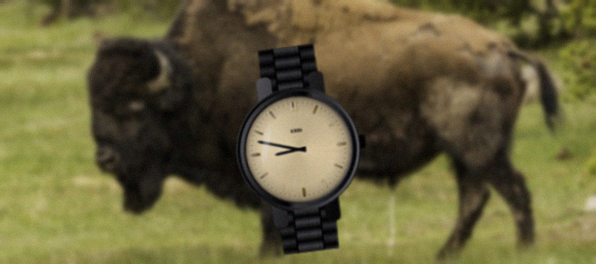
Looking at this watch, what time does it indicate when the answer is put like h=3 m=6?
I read h=8 m=48
